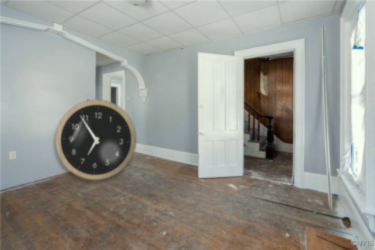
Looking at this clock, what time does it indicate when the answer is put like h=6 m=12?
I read h=6 m=54
